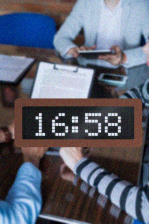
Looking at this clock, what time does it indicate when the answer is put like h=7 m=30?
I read h=16 m=58
